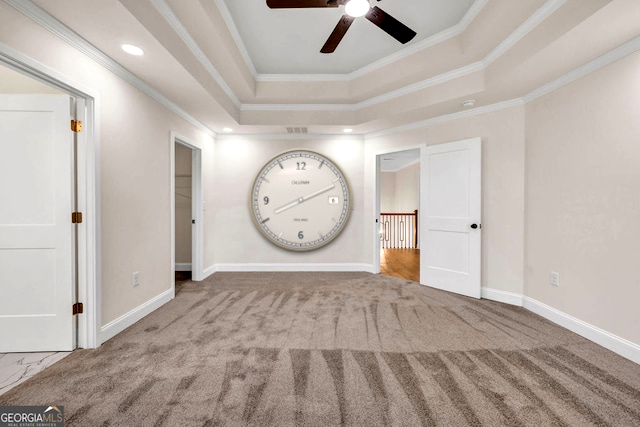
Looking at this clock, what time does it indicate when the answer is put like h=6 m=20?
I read h=8 m=11
